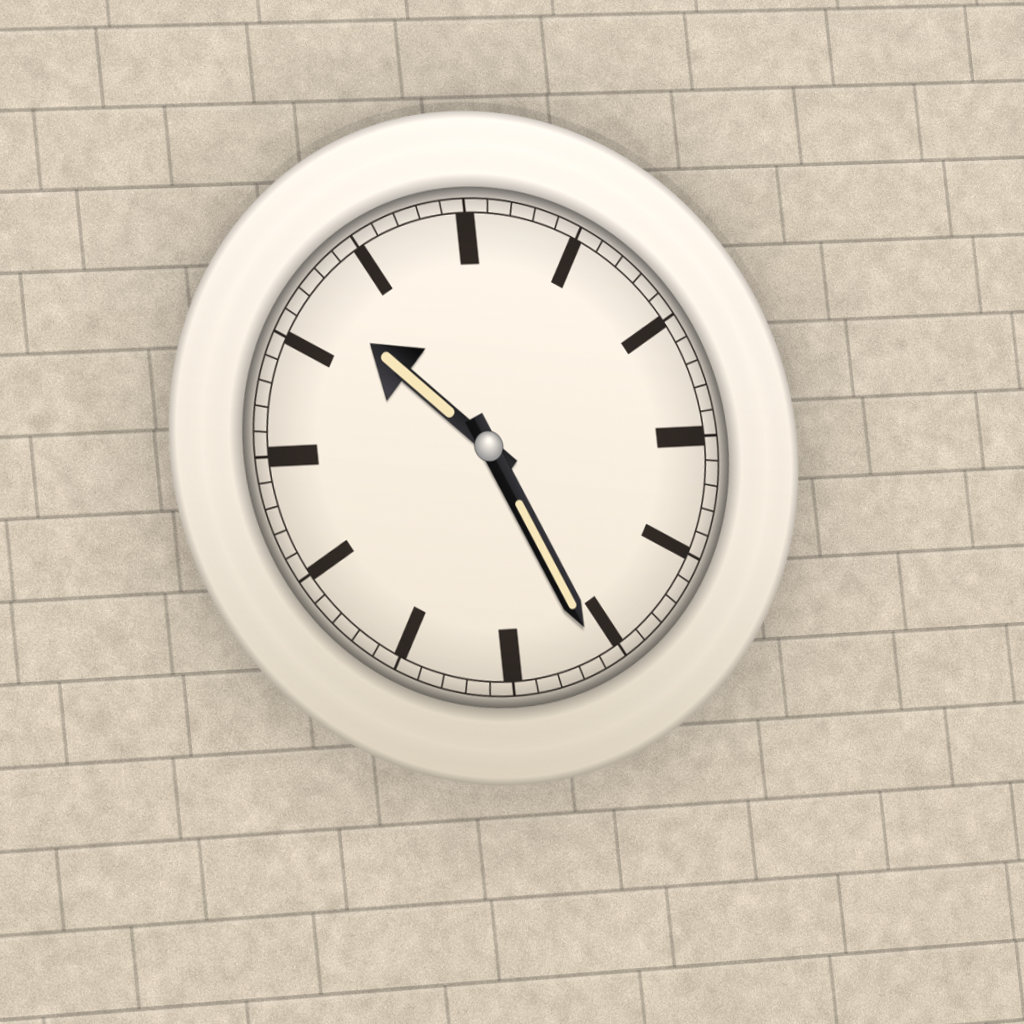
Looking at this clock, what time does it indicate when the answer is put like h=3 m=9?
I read h=10 m=26
